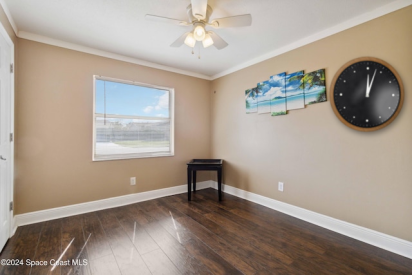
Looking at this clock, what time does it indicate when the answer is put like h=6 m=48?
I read h=12 m=3
